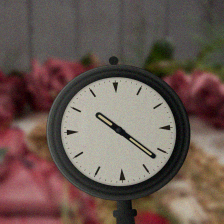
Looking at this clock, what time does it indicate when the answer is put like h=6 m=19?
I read h=10 m=22
